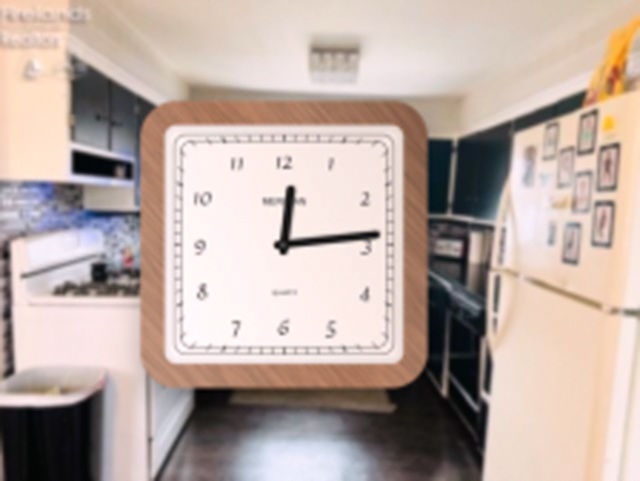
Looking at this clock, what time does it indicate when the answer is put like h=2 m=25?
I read h=12 m=14
